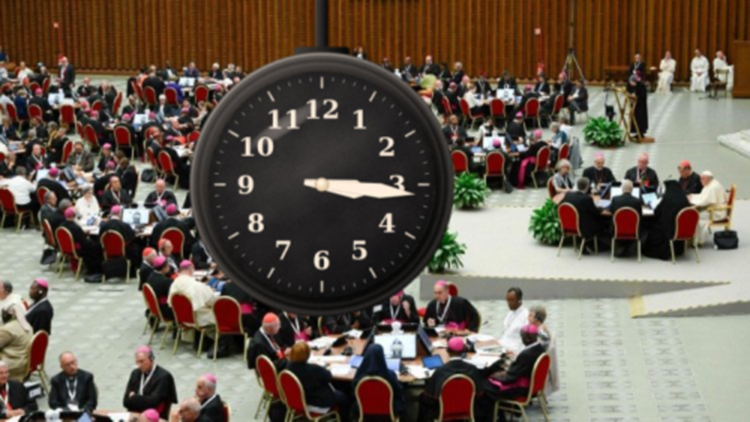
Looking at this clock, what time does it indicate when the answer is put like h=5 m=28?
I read h=3 m=16
